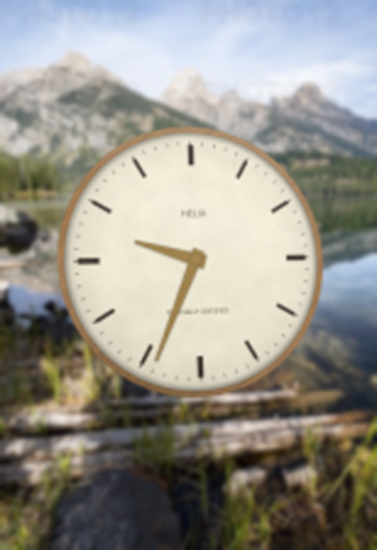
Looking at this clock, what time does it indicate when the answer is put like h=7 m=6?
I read h=9 m=34
